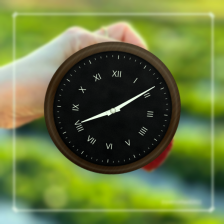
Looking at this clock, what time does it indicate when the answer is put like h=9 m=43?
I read h=8 m=9
